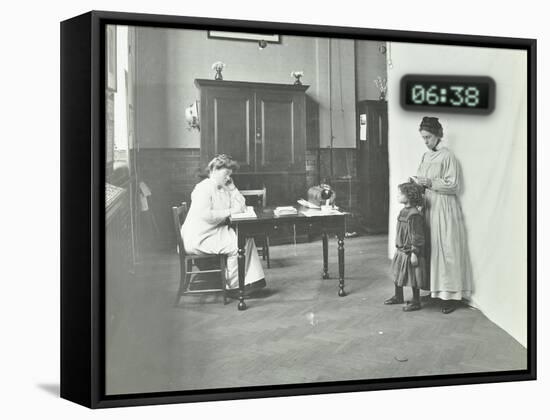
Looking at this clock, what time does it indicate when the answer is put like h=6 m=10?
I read h=6 m=38
